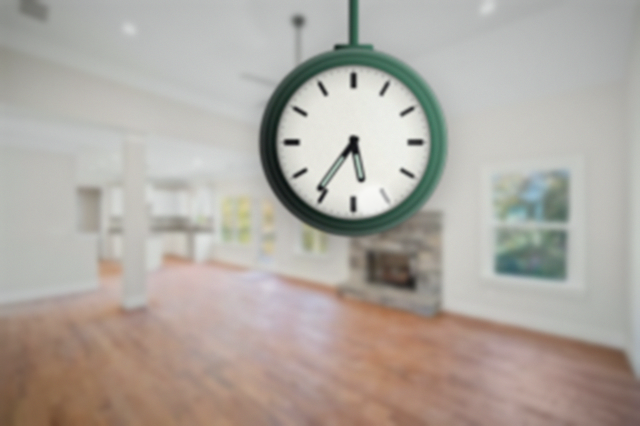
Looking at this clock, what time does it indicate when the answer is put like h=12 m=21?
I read h=5 m=36
